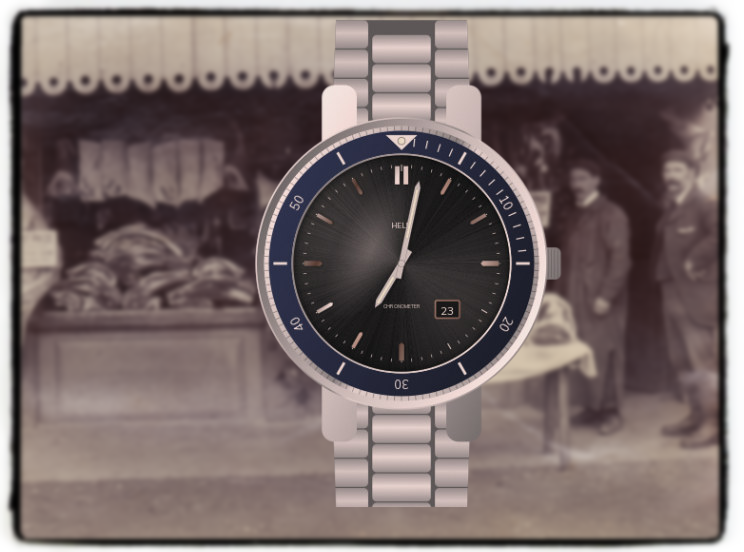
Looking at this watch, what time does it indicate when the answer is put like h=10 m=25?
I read h=7 m=2
